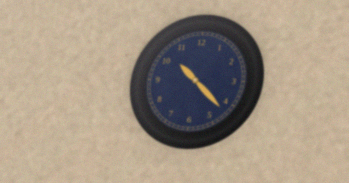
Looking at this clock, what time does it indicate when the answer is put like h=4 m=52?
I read h=10 m=22
